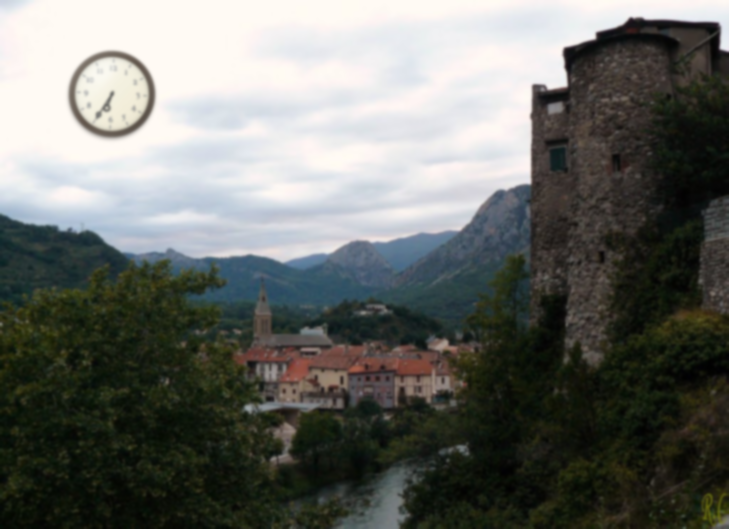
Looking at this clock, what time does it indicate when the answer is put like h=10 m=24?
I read h=6 m=35
